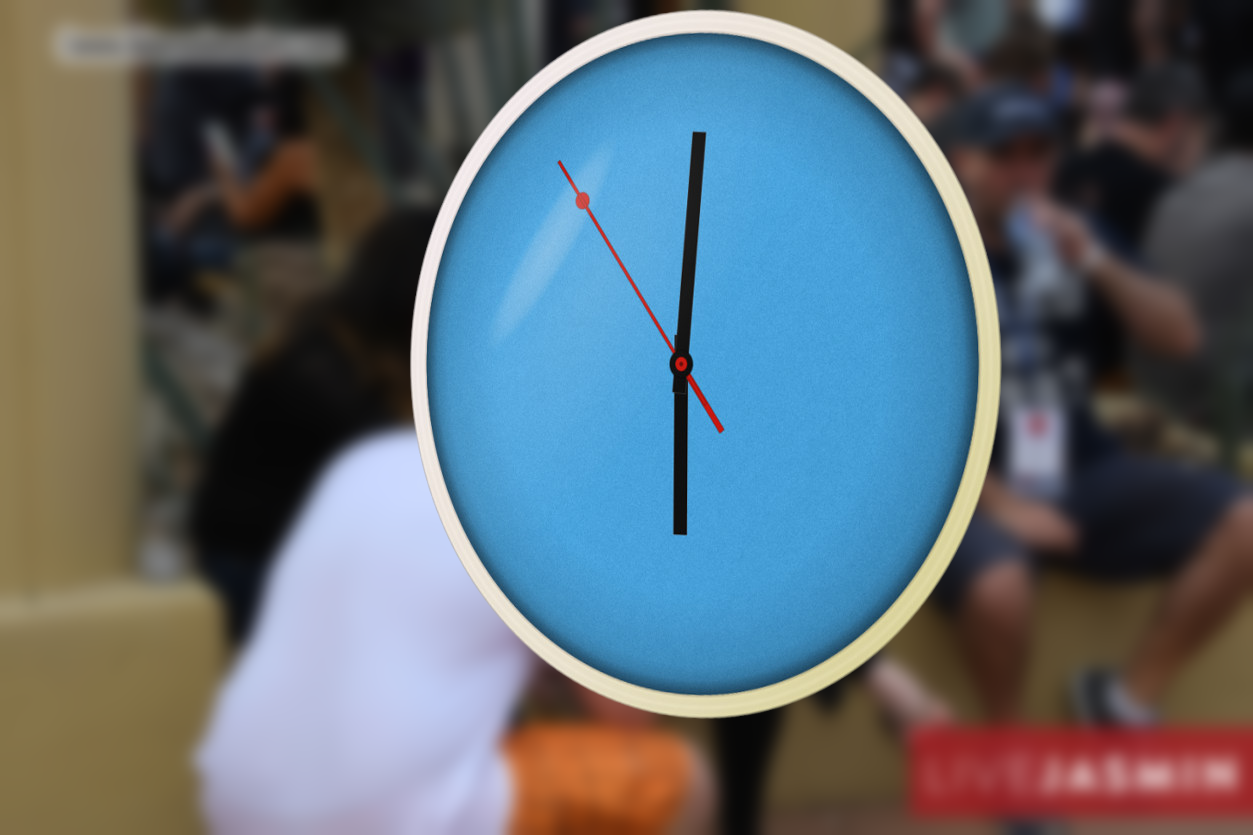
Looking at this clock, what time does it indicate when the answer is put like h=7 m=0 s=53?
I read h=6 m=0 s=54
